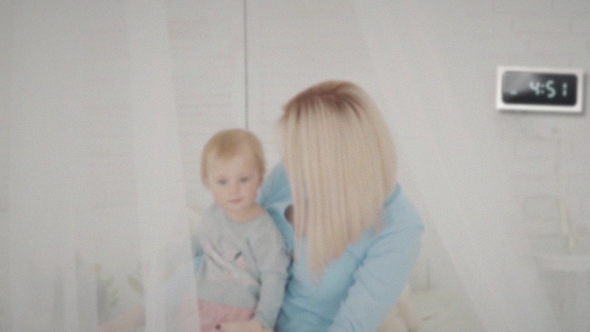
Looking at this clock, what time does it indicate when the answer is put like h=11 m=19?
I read h=4 m=51
